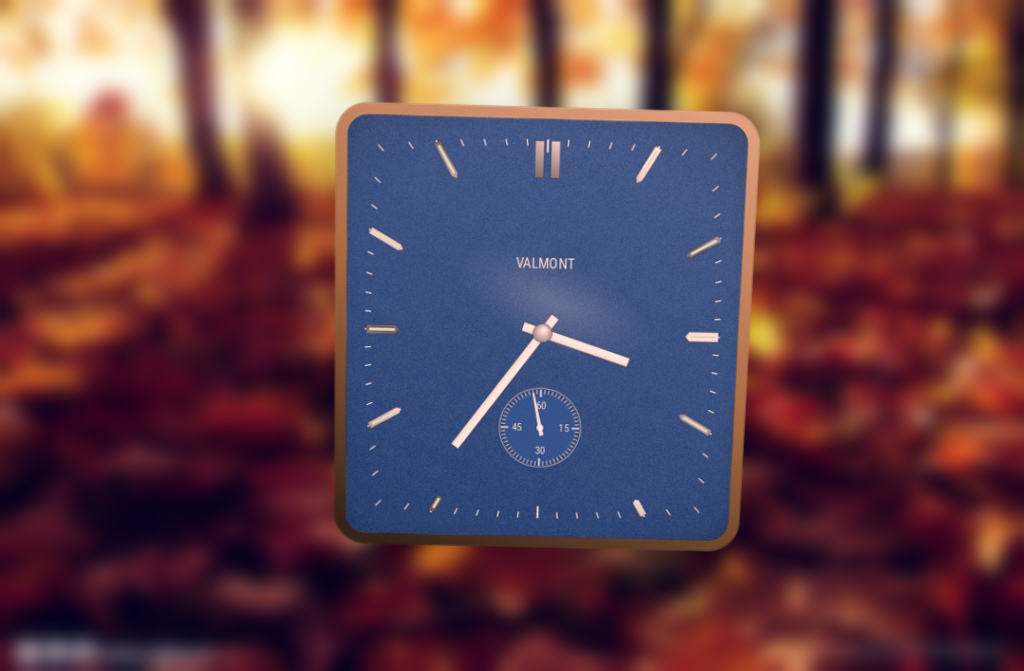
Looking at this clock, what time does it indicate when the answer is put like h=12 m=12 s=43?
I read h=3 m=35 s=58
